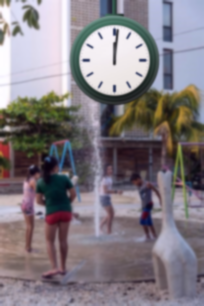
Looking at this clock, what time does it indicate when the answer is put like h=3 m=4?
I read h=12 m=1
